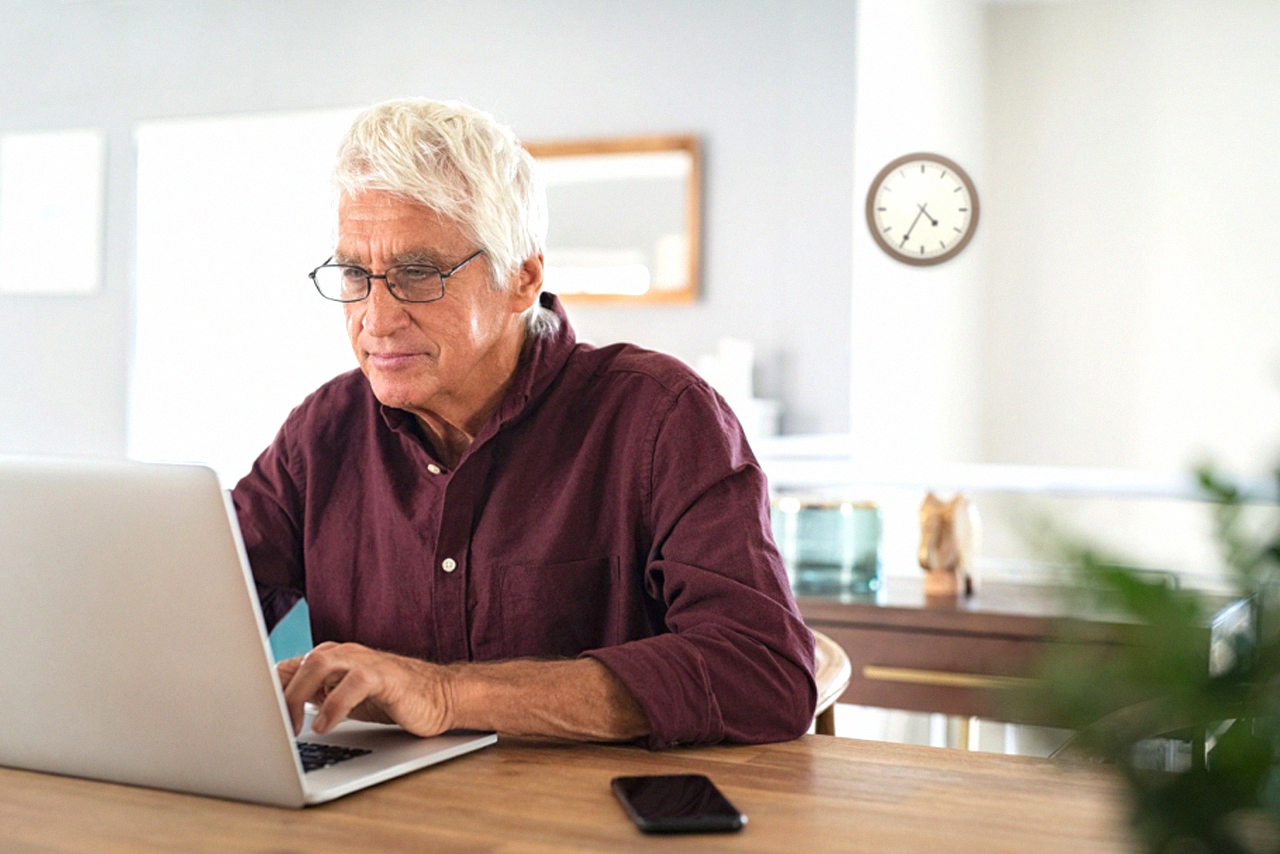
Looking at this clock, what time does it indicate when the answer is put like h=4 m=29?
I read h=4 m=35
